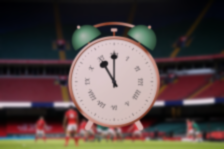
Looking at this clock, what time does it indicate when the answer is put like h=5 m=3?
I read h=11 m=0
